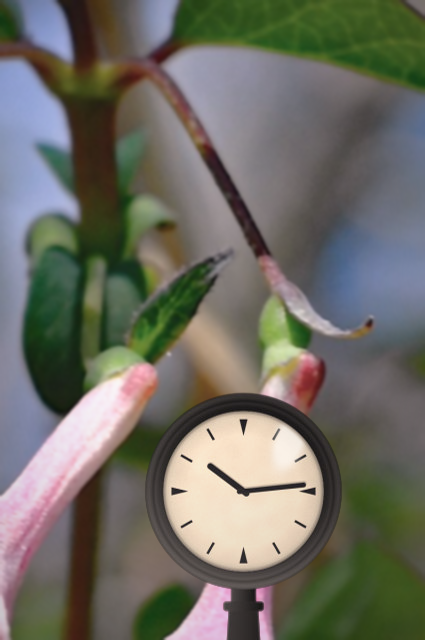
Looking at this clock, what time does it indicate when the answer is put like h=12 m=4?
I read h=10 m=14
